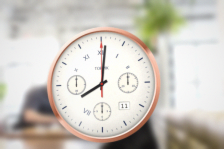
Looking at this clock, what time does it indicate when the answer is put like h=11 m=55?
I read h=8 m=1
